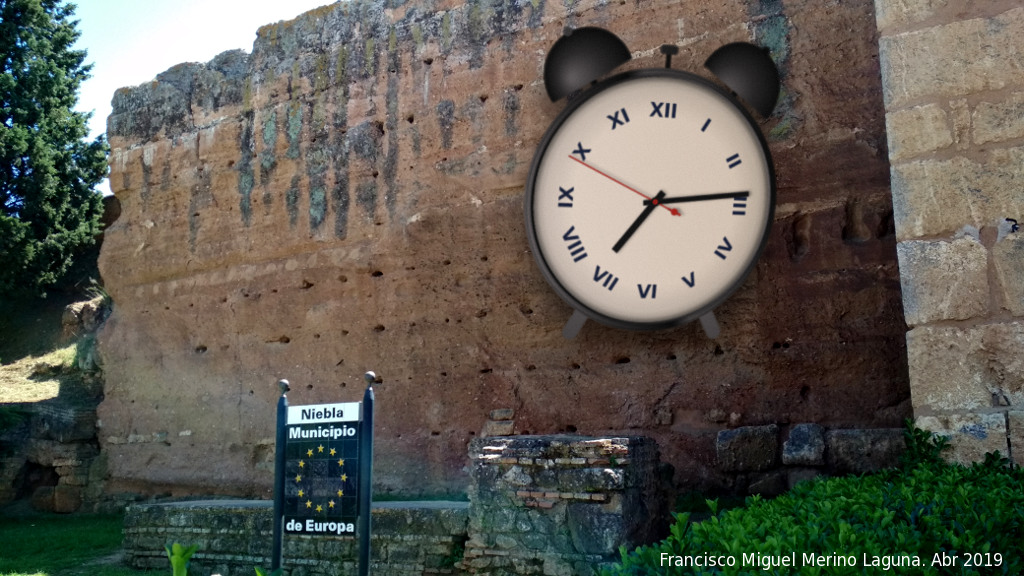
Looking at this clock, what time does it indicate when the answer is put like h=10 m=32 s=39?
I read h=7 m=13 s=49
